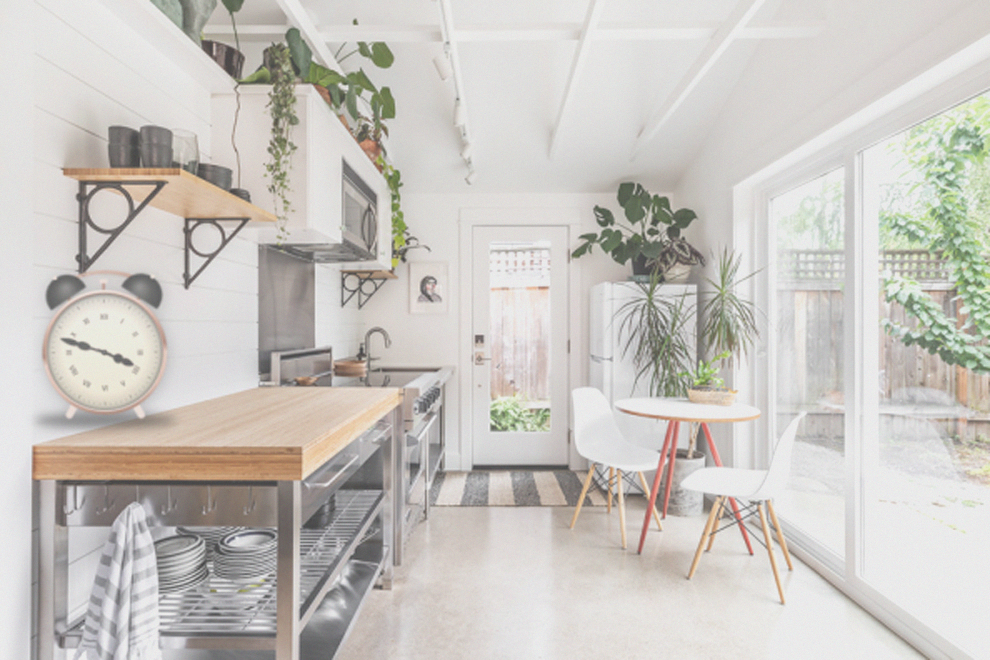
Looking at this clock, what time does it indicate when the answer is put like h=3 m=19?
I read h=3 m=48
